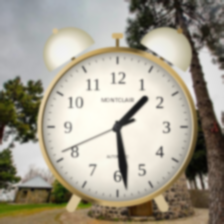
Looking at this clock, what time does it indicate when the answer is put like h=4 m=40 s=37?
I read h=1 m=28 s=41
